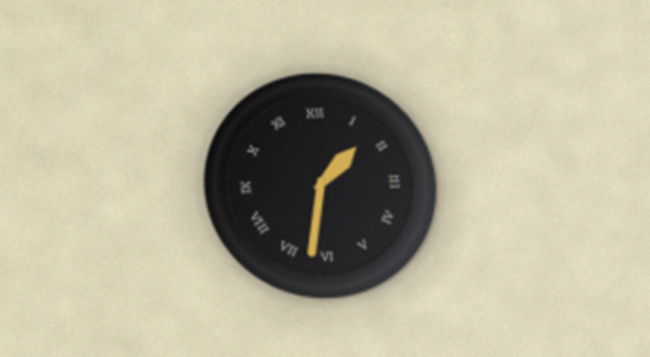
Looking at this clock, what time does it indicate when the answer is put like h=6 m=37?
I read h=1 m=32
